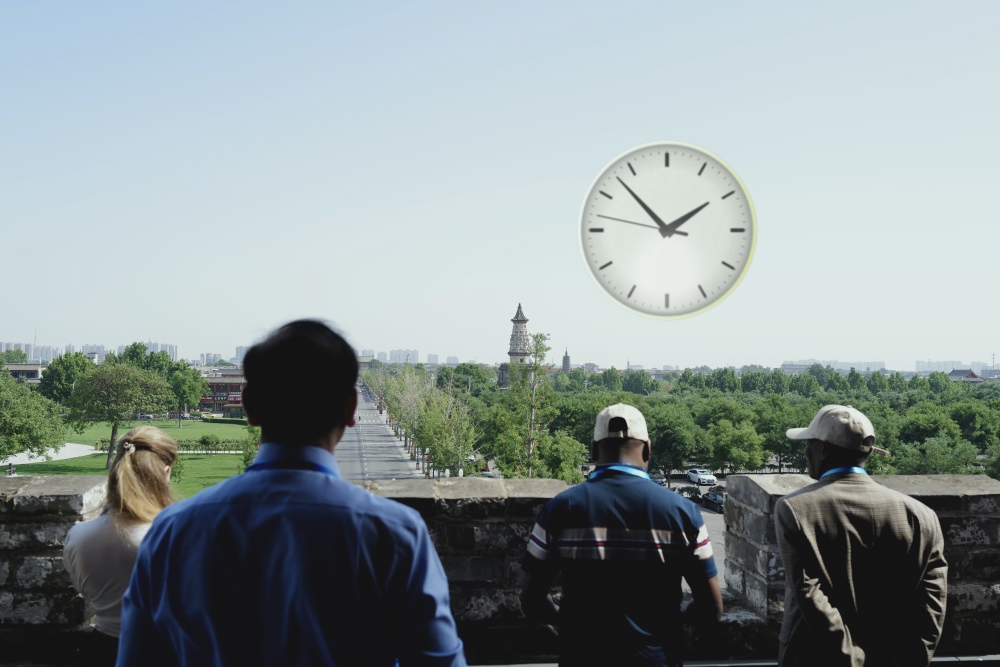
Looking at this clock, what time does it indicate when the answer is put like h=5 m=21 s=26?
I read h=1 m=52 s=47
